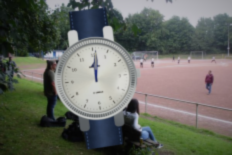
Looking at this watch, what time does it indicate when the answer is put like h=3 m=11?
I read h=12 m=1
